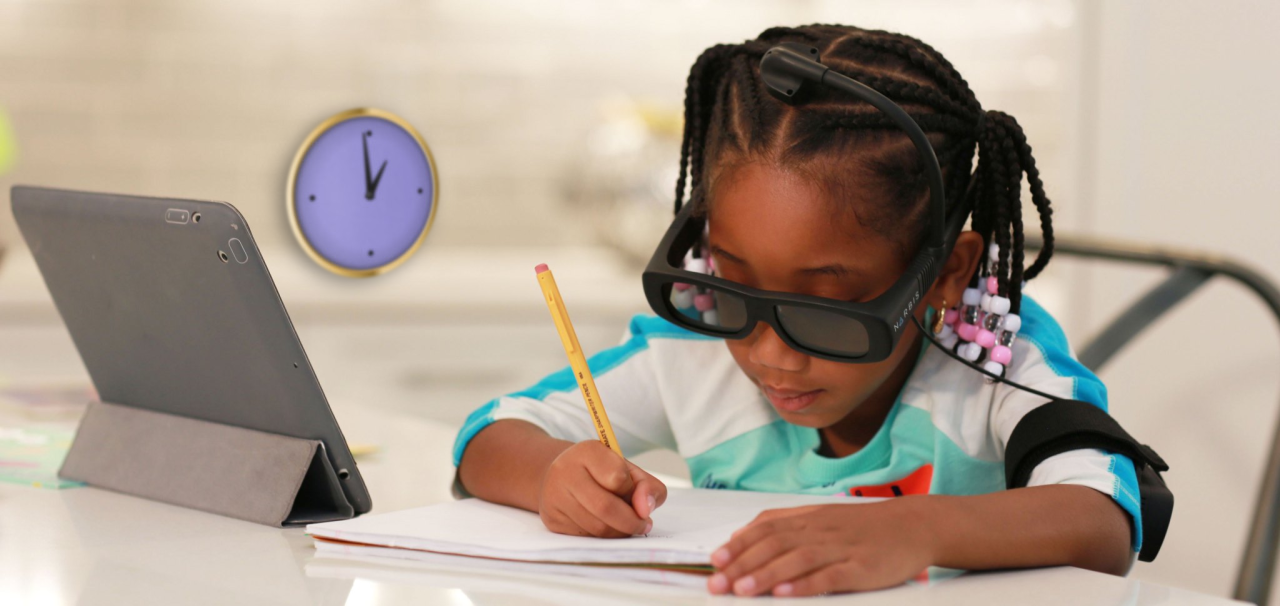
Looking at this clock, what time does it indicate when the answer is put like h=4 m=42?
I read h=12 m=59
